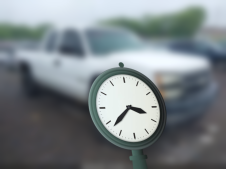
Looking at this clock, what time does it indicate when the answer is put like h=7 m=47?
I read h=3 m=38
